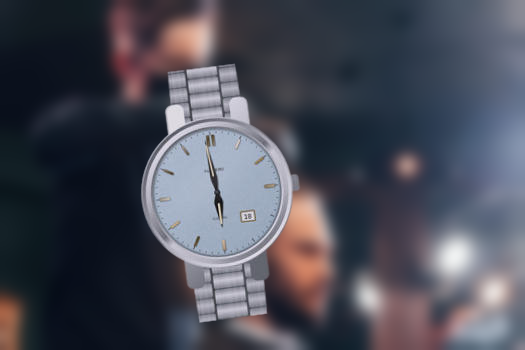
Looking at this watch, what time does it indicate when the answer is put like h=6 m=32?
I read h=5 m=59
